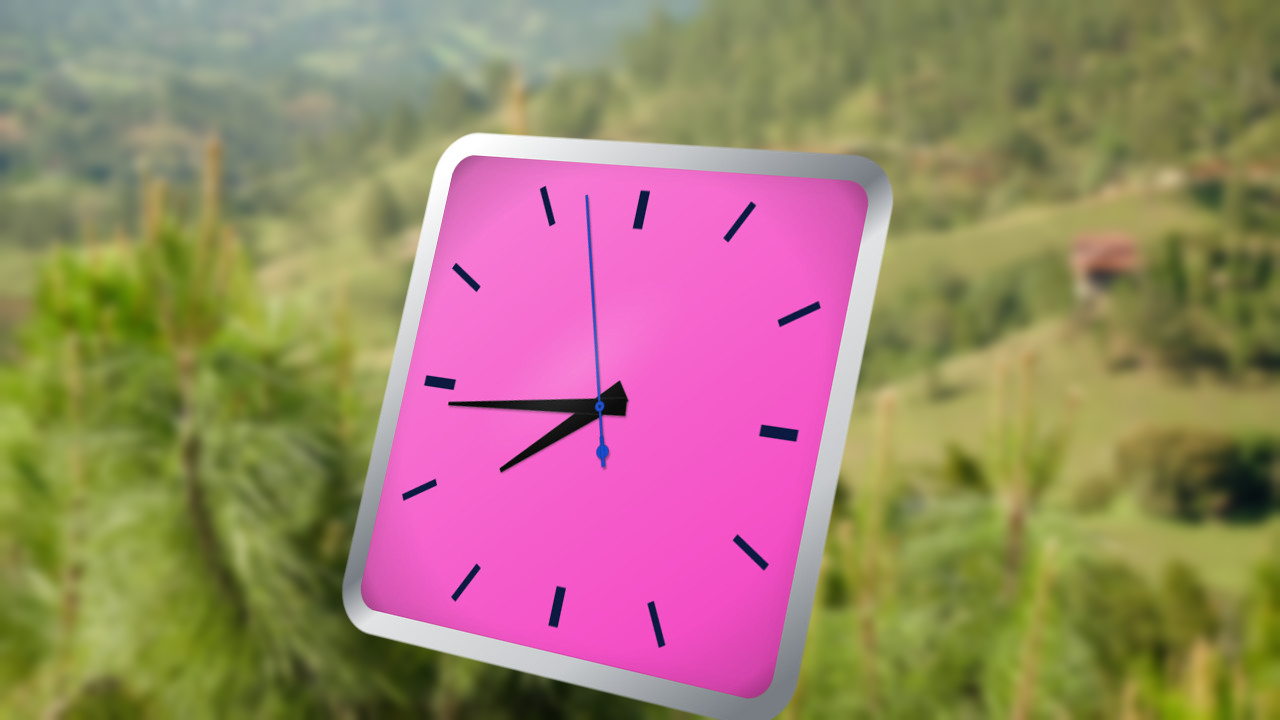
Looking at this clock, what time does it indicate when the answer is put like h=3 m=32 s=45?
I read h=7 m=43 s=57
